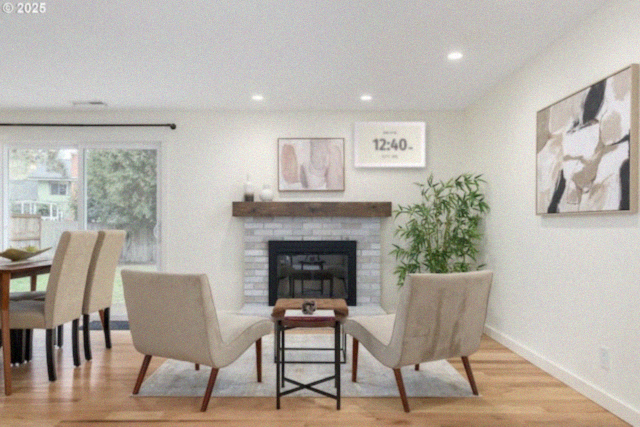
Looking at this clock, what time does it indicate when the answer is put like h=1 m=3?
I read h=12 m=40
